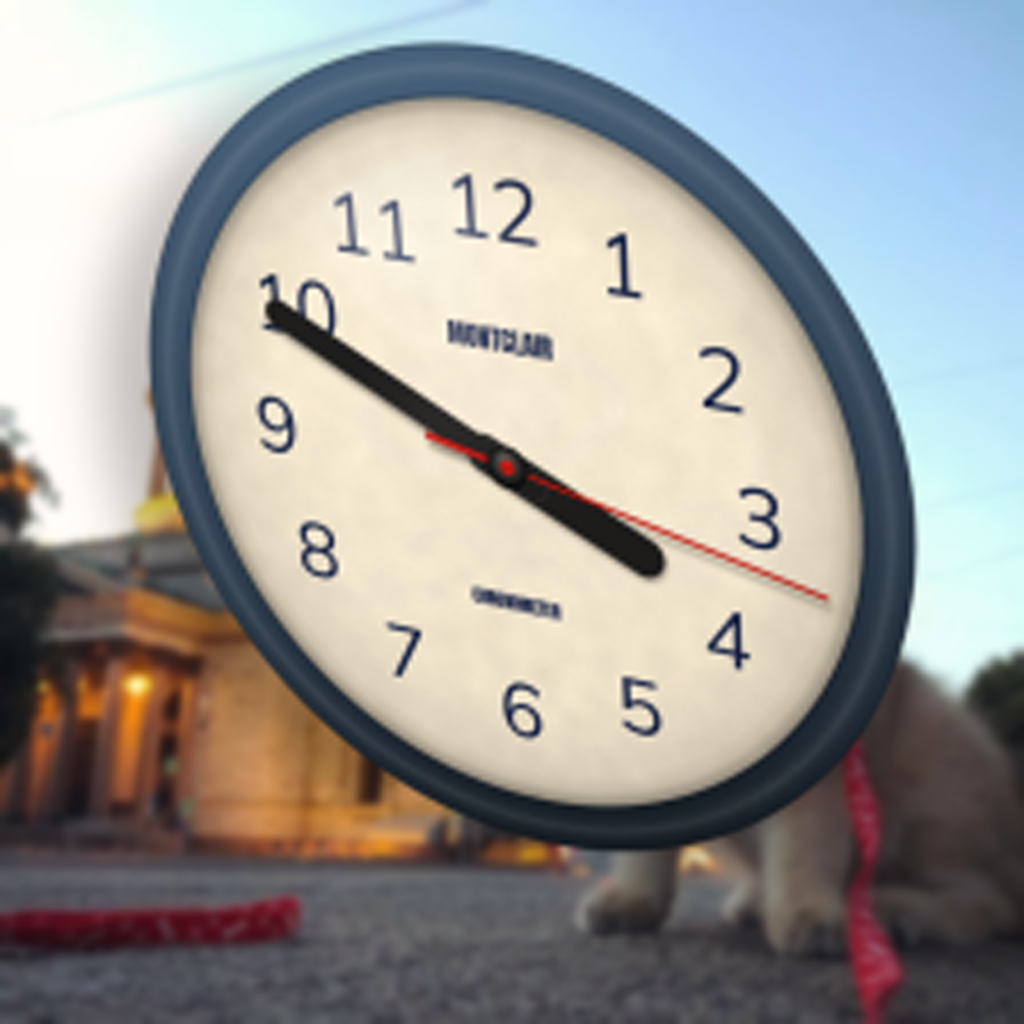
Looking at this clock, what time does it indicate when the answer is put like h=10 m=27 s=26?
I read h=3 m=49 s=17
